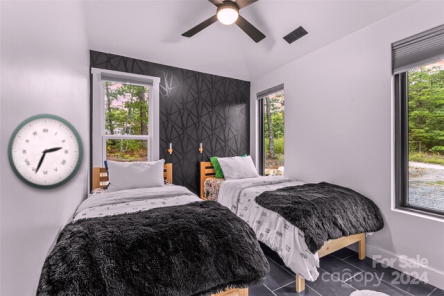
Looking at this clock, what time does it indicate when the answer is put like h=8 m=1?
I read h=2 m=34
